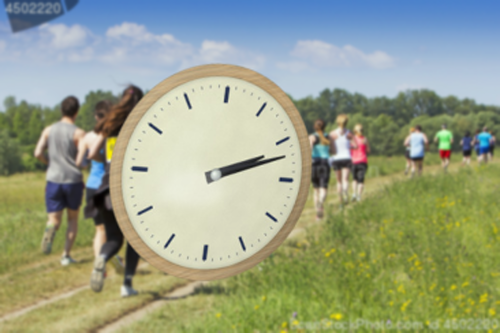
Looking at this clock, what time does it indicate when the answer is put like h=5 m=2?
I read h=2 m=12
